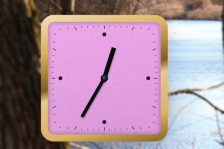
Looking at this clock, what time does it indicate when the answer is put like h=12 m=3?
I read h=12 m=35
